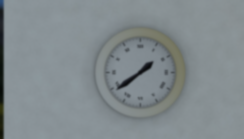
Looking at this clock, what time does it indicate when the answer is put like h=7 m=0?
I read h=1 m=39
